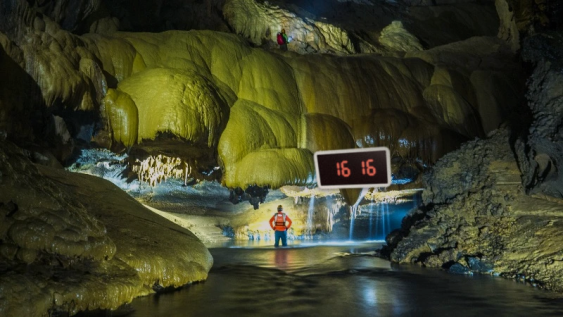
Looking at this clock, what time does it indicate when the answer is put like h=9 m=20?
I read h=16 m=16
